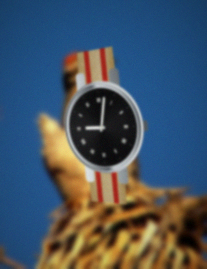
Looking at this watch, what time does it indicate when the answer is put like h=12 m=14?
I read h=9 m=2
